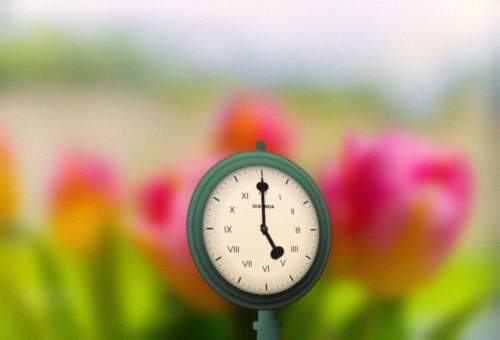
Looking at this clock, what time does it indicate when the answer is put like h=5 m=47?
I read h=5 m=0
